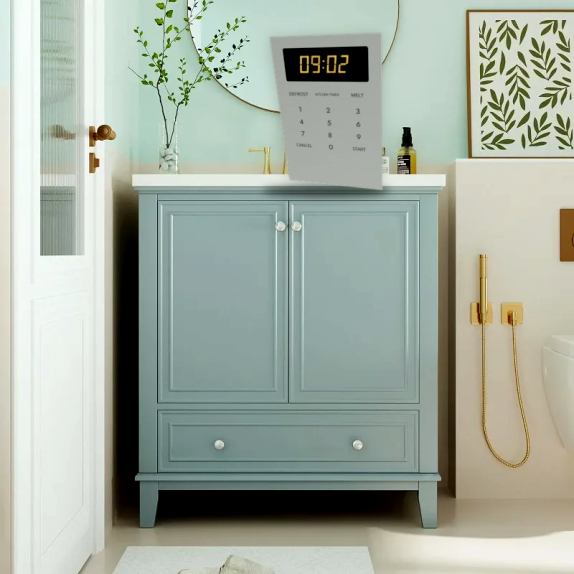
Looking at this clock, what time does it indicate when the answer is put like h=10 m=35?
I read h=9 m=2
